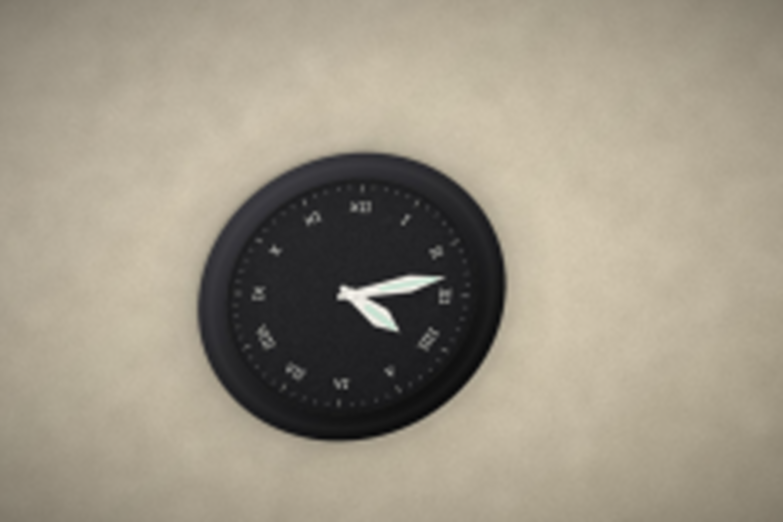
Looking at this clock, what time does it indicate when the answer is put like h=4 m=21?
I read h=4 m=13
